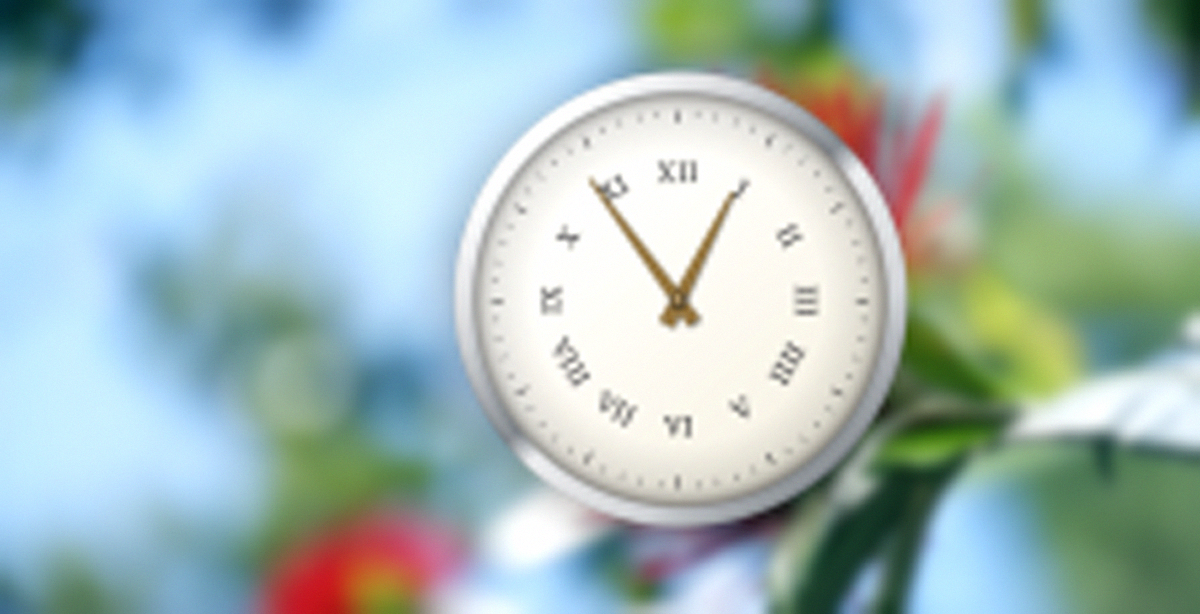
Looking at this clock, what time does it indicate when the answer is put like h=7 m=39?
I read h=12 m=54
